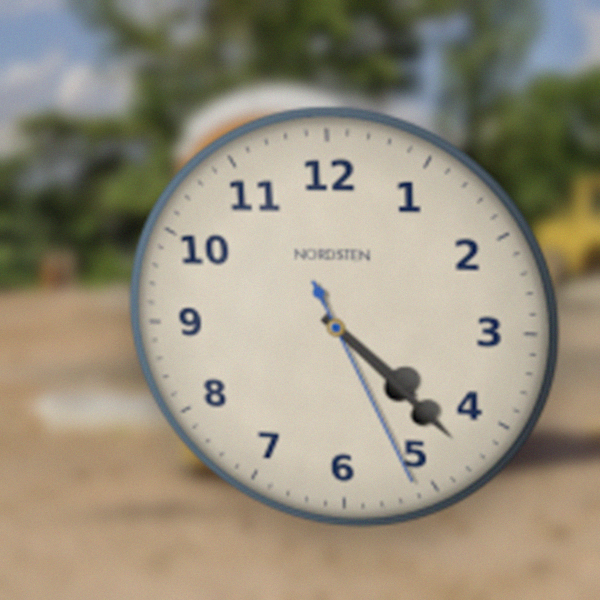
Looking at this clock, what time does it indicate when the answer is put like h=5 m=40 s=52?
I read h=4 m=22 s=26
